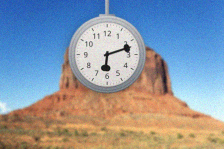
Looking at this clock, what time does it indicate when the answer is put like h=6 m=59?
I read h=6 m=12
